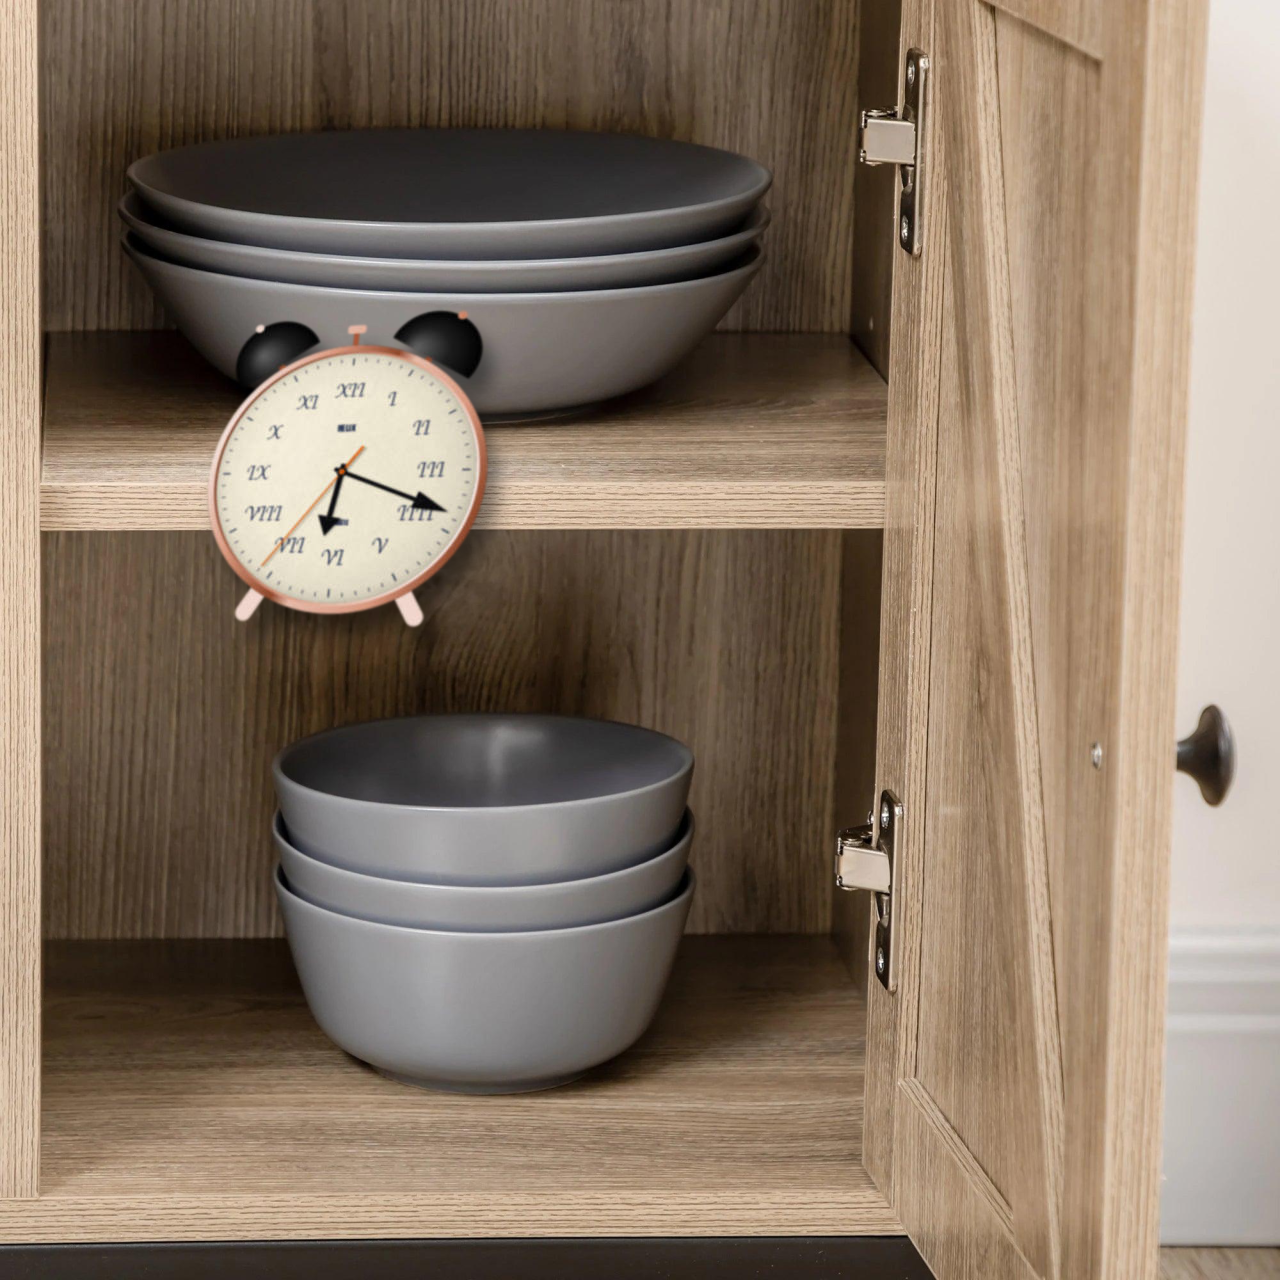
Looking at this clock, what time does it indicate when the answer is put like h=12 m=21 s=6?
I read h=6 m=18 s=36
